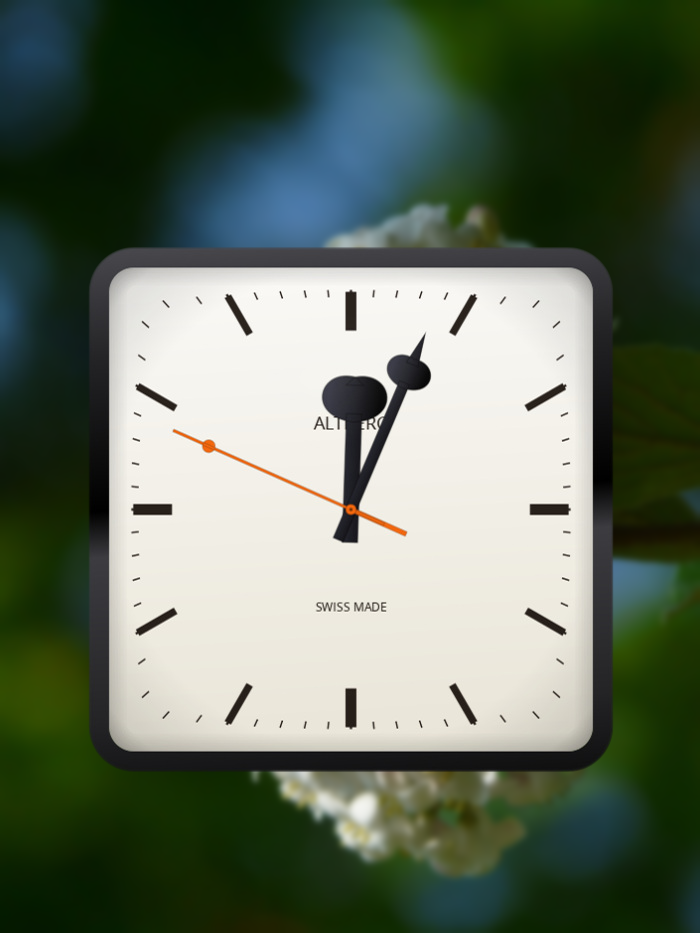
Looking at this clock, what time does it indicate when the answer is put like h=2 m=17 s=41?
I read h=12 m=3 s=49
